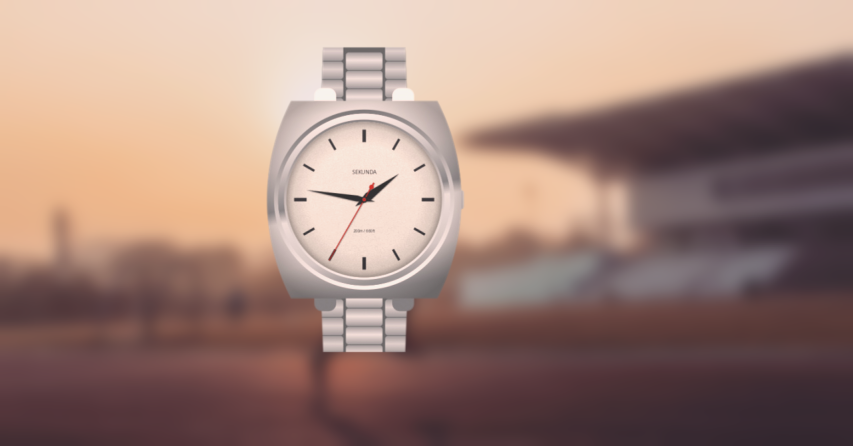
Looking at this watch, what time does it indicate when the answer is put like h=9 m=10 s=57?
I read h=1 m=46 s=35
